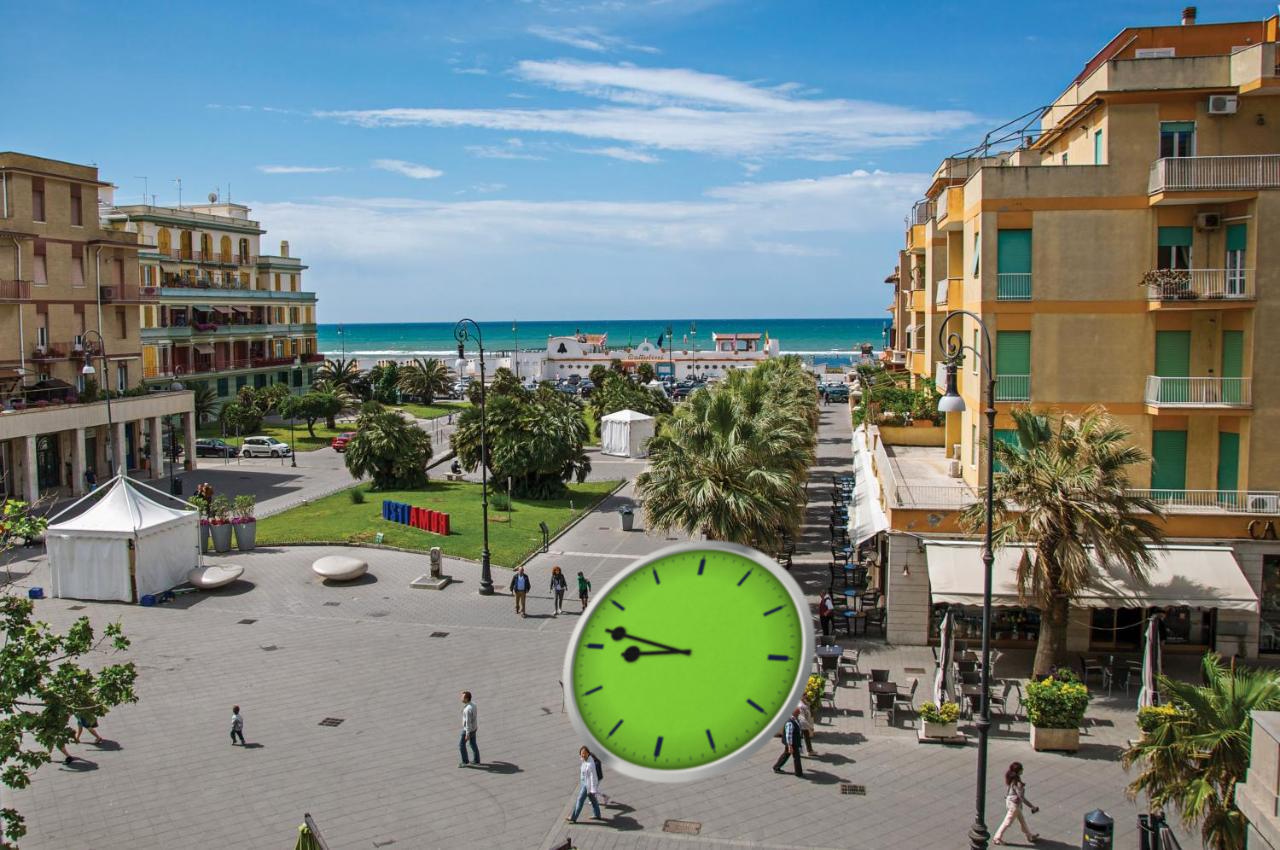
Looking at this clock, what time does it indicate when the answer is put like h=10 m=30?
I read h=8 m=47
